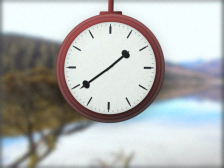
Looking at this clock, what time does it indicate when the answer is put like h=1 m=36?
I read h=1 m=39
